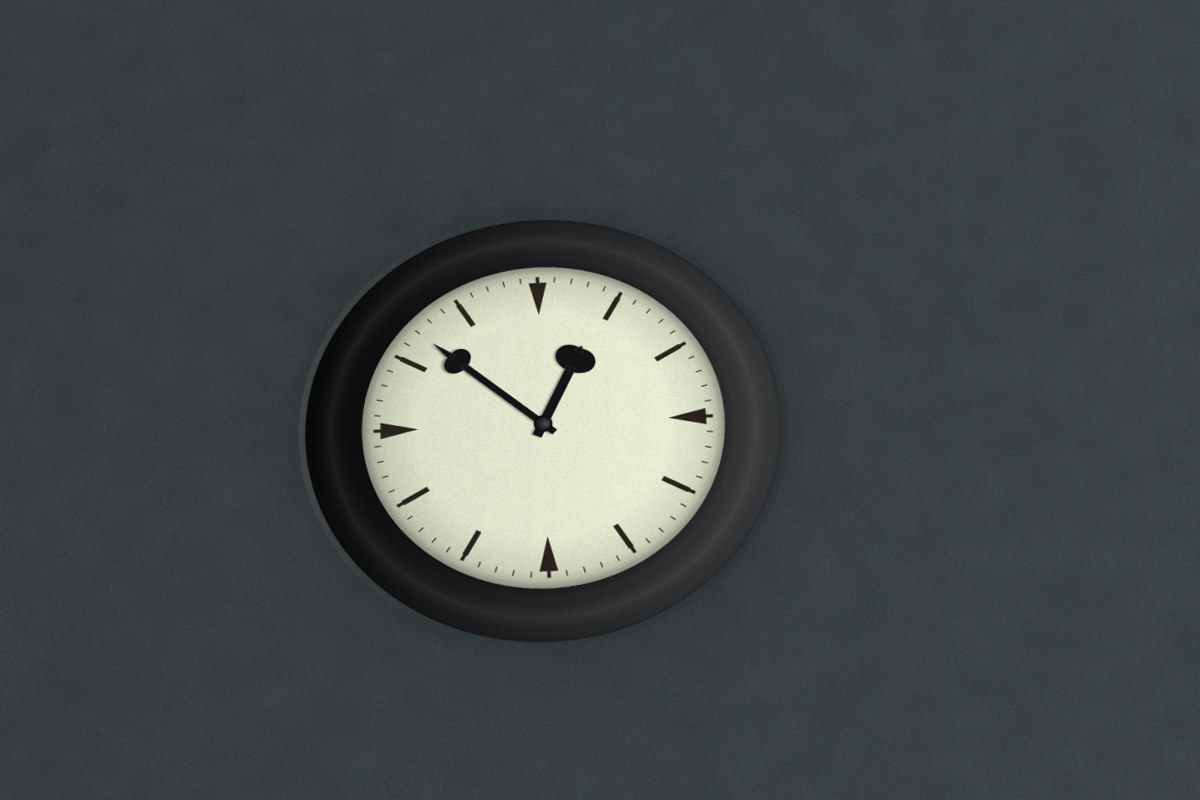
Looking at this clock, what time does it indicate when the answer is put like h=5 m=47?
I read h=12 m=52
